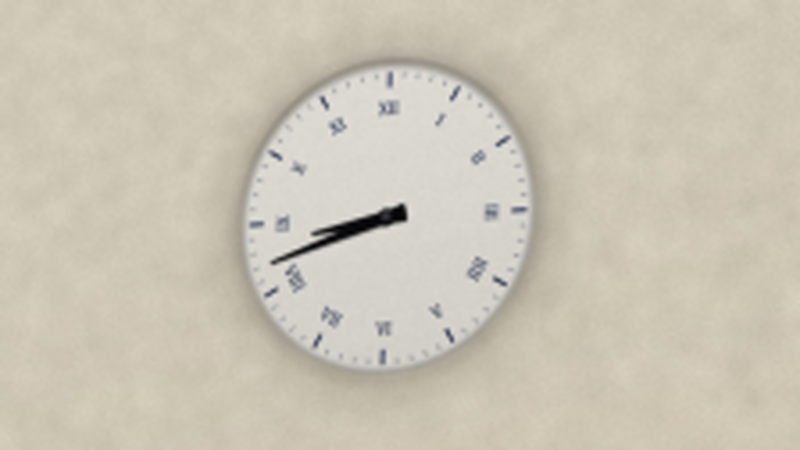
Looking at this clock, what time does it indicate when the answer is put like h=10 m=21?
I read h=8 m=42
